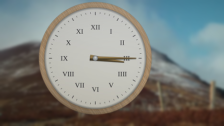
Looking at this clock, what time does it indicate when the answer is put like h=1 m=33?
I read h=3 m=15
